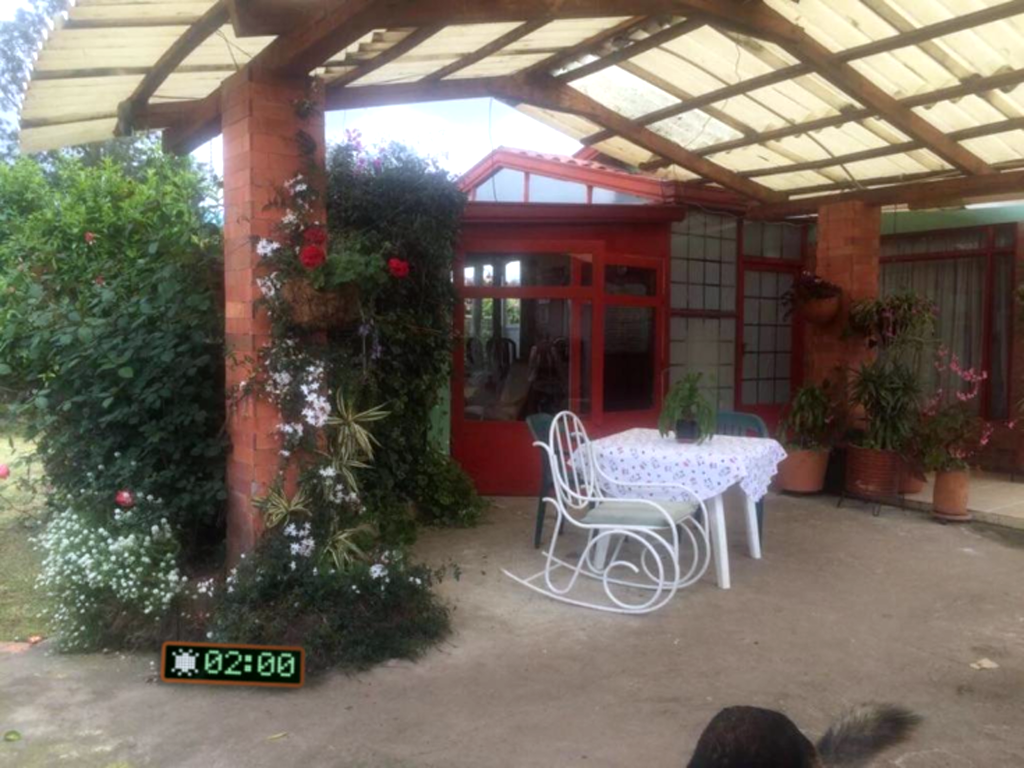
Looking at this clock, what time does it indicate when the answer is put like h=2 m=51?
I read h=2 m=0
